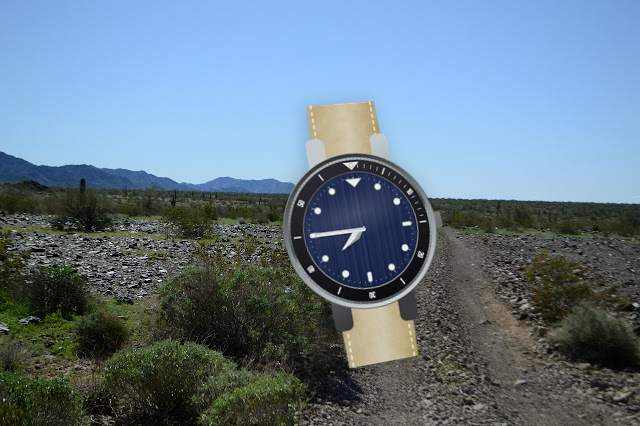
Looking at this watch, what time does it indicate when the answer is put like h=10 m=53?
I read h=7 m=45
